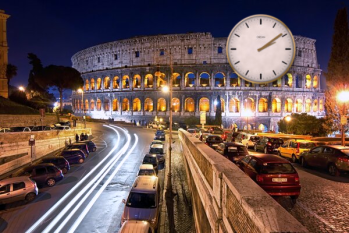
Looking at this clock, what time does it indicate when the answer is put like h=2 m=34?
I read h=2 m=9
